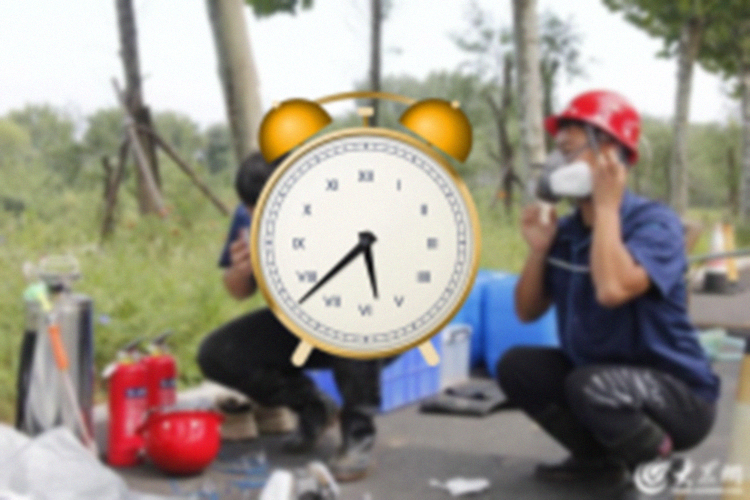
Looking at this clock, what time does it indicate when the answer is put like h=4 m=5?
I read h=5 m=38
